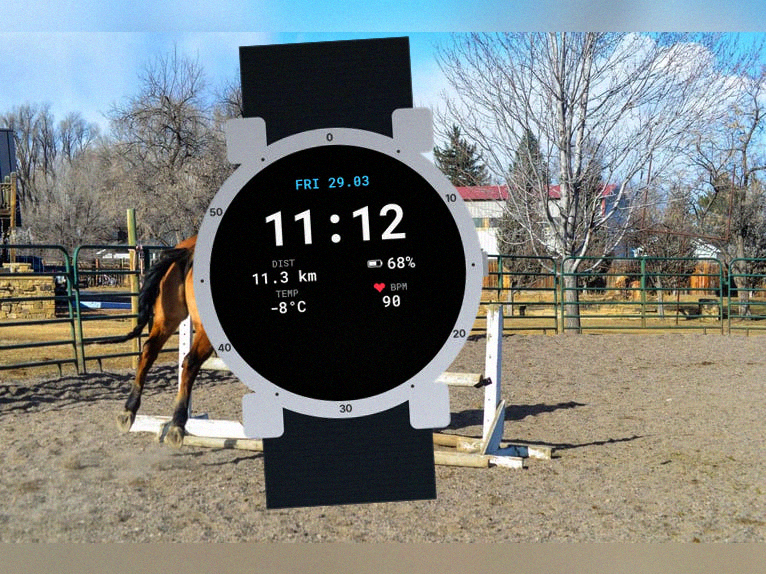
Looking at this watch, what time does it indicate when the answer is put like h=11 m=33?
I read h=11 m=12
